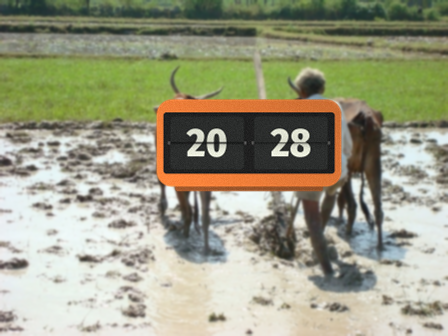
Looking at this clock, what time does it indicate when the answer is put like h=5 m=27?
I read h=20 m=28
